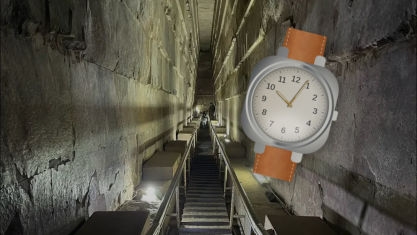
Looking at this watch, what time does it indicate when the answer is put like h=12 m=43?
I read h=10 m=4
